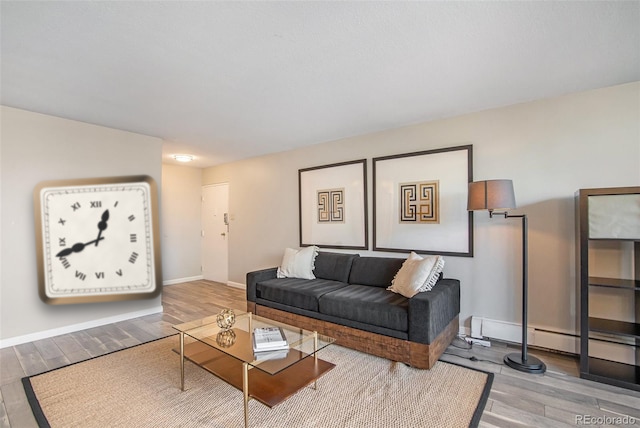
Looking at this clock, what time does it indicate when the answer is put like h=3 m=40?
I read h=12 m=42
